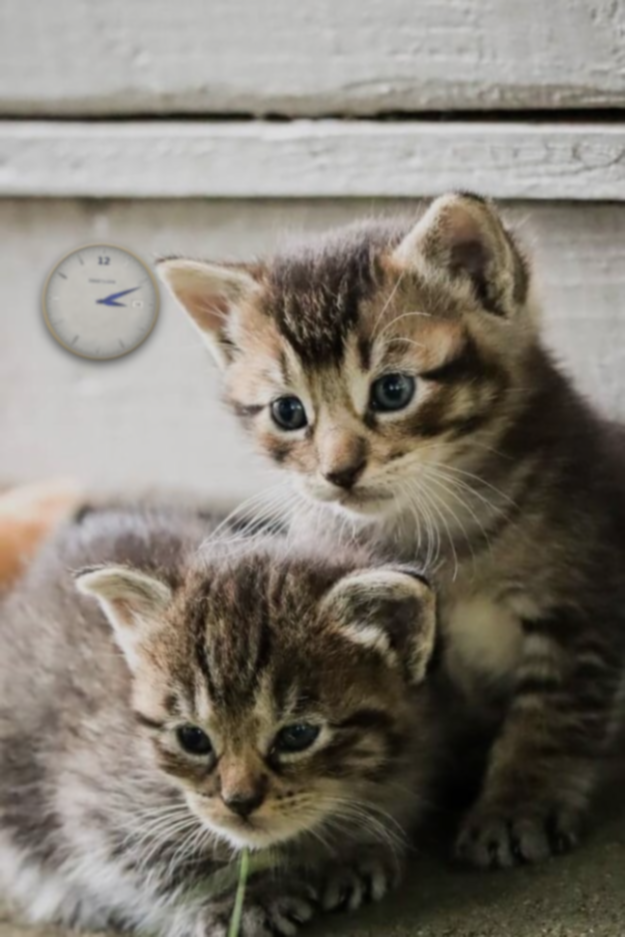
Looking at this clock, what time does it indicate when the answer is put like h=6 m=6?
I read h=3 m=11
